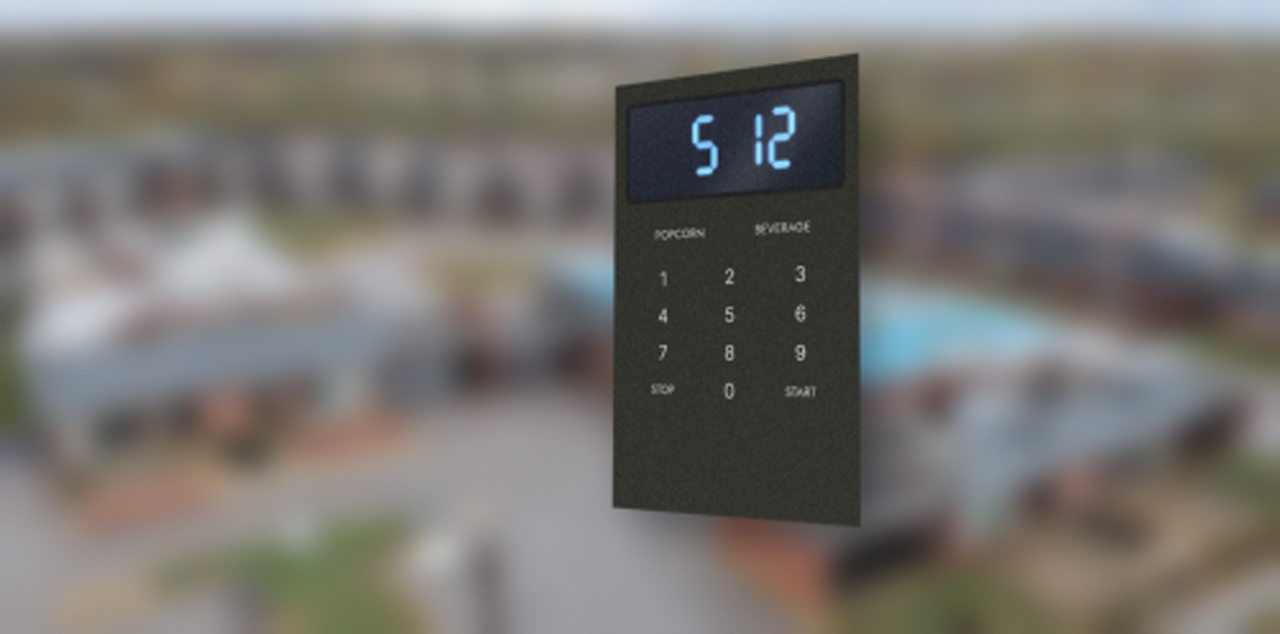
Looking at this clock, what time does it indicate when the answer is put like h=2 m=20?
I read h=5 m=12
